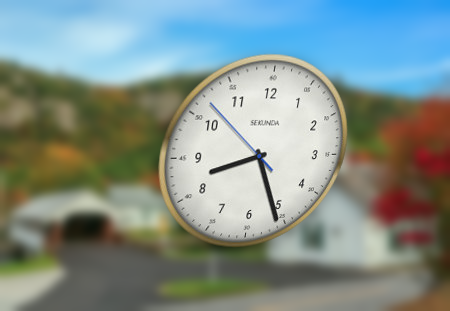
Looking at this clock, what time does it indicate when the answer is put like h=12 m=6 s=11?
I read h=8 m=25 s=52
